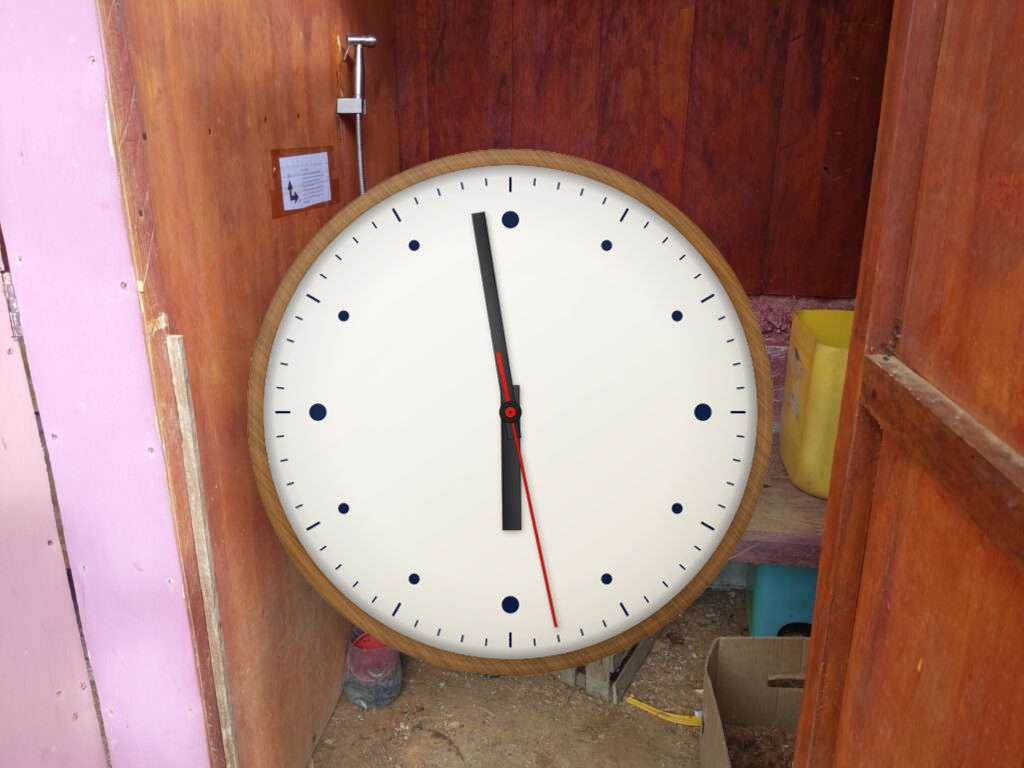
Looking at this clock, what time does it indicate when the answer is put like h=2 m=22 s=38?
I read h=5 m=58 s=28
